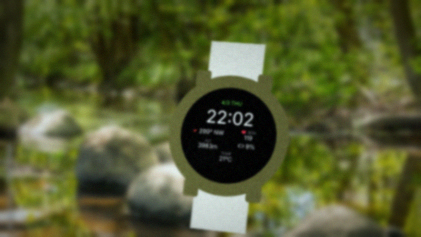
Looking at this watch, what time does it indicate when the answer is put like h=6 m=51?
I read h=22 m=2
